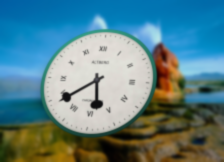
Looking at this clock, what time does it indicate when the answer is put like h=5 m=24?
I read h=5 m=39
